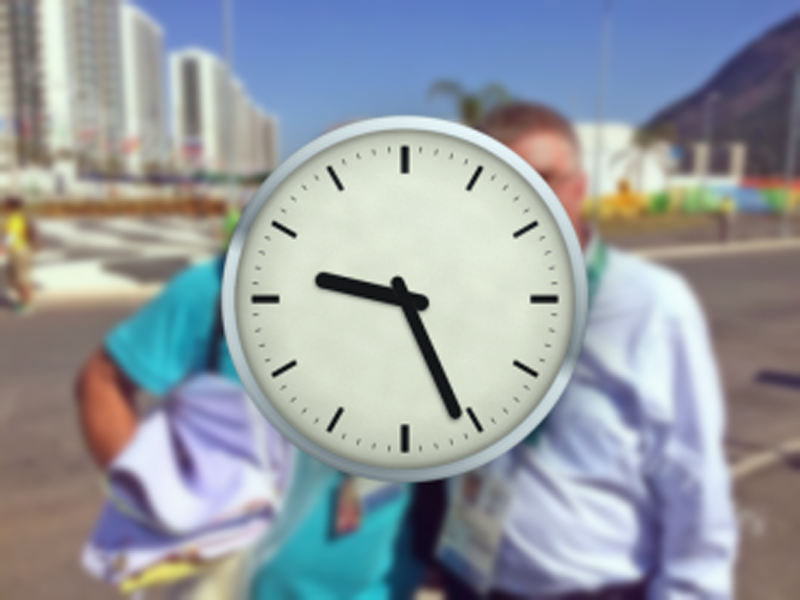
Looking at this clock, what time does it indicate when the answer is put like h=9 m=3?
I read h=9 m=26
